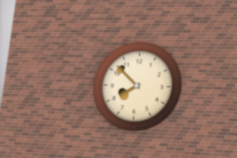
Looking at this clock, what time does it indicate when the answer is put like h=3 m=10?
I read h=7 m=52
